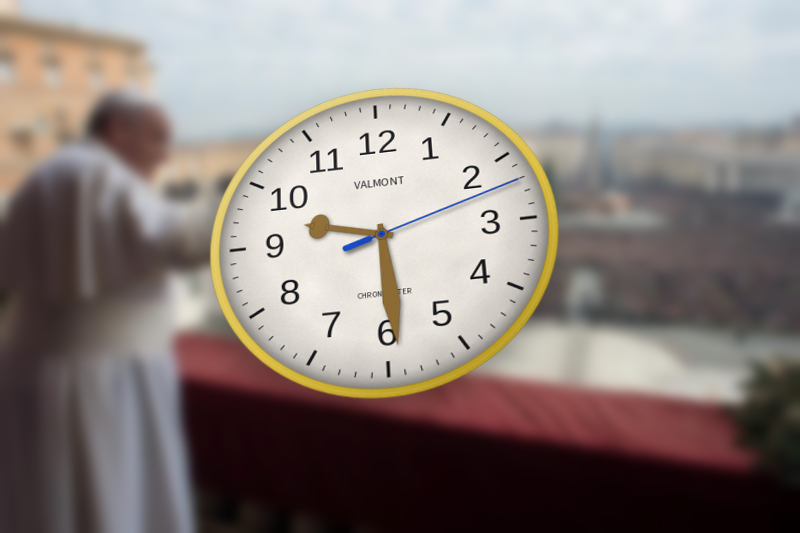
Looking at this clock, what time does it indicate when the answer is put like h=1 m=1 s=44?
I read h=9 m=29 s=12
